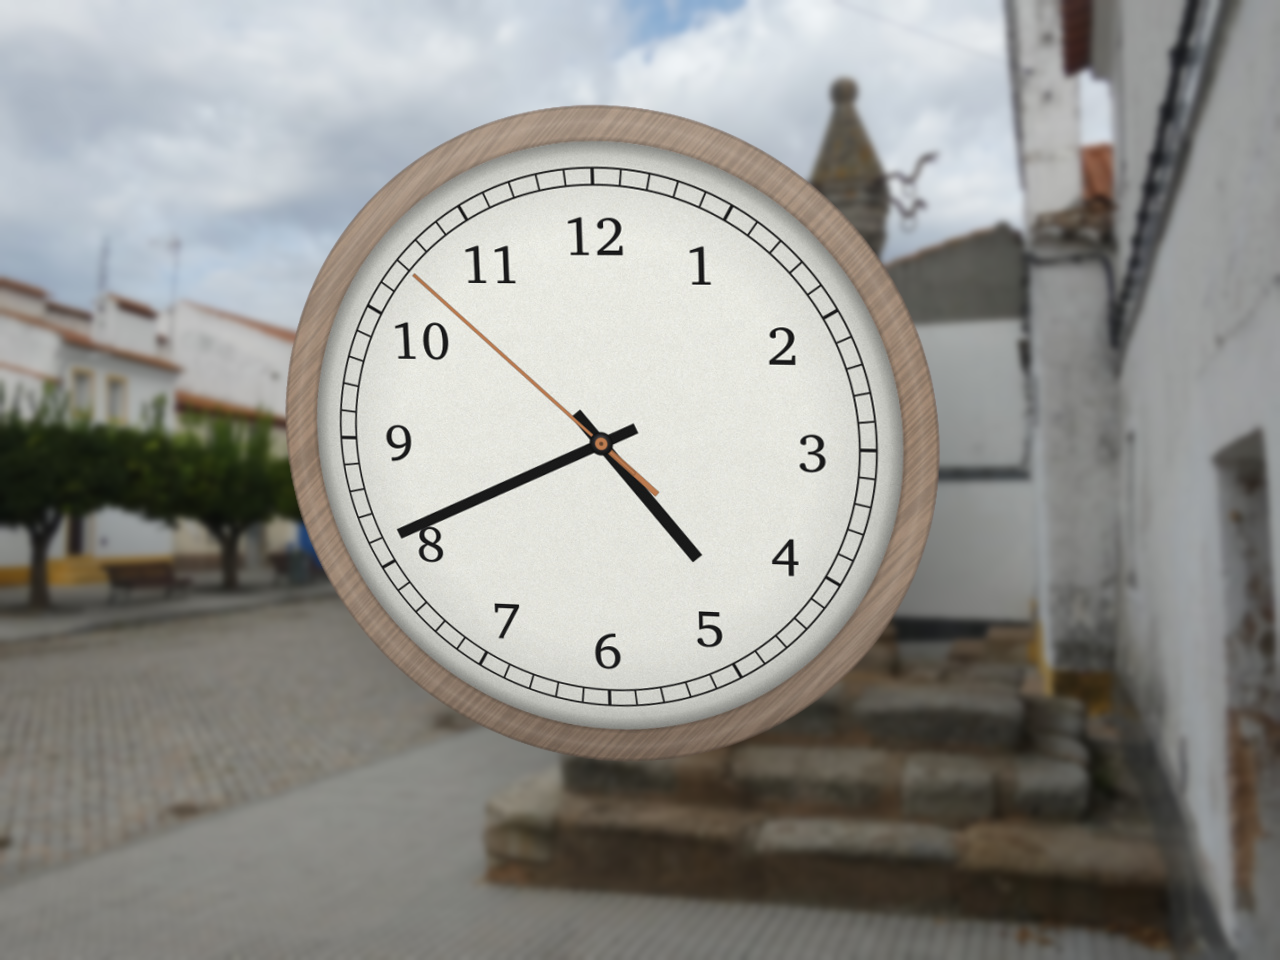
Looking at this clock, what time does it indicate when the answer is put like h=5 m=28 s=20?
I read h=4 m=40 s=52
